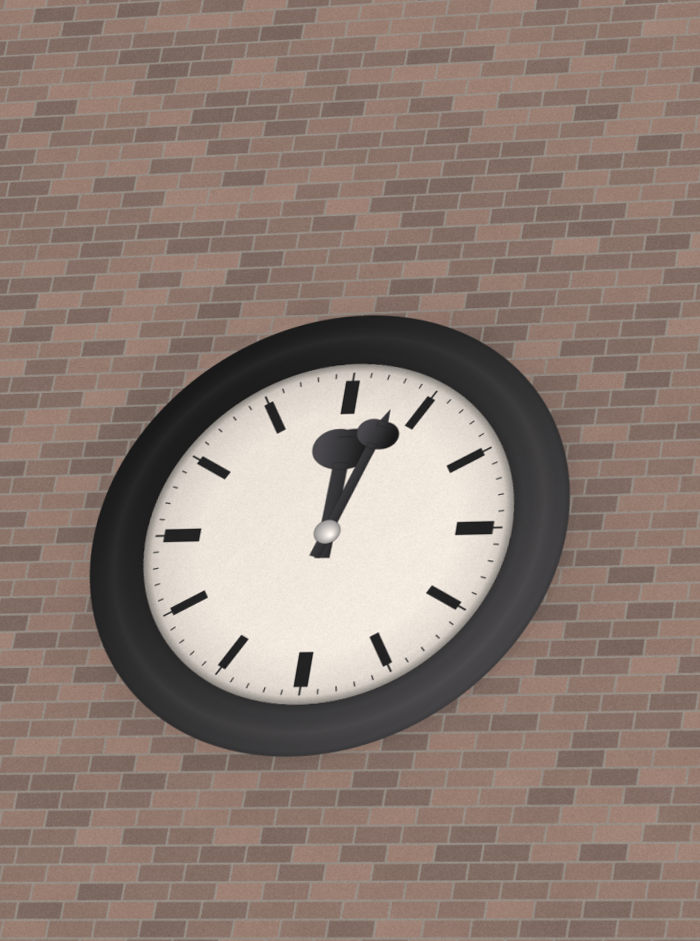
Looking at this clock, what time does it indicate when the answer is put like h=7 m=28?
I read h=12 m=3
